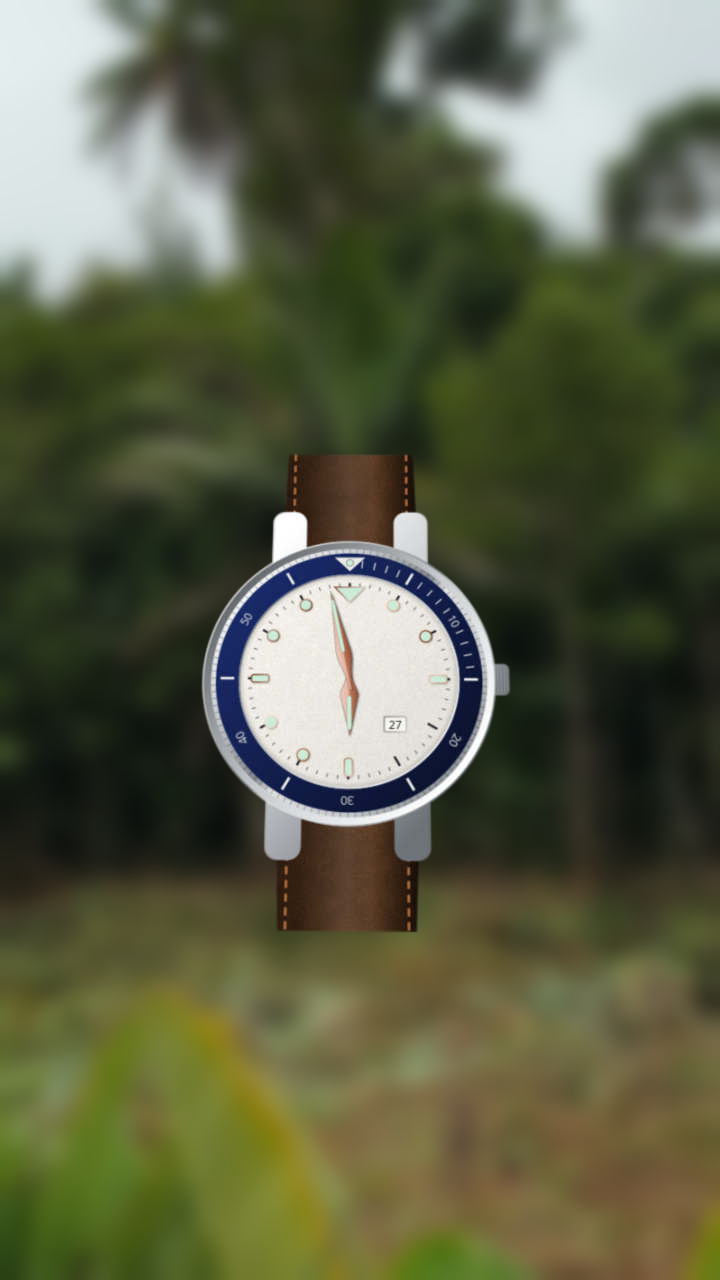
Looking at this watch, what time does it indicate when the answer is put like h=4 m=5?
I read h=5 m=58
